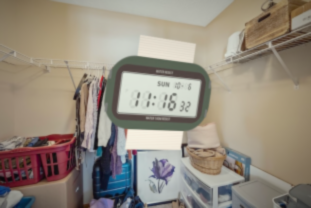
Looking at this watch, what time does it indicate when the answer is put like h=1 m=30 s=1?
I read h=11 m=16 s=32
